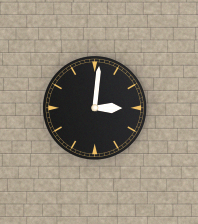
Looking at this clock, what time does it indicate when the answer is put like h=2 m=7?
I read h=3 m=1
